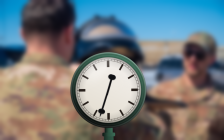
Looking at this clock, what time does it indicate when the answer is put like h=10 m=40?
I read h=12 m=33
